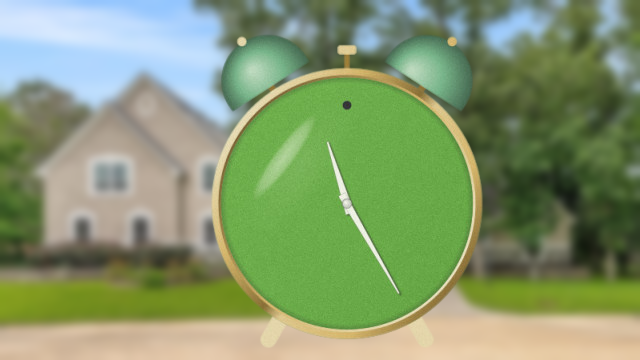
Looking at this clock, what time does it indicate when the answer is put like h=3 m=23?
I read h=11 m=25
